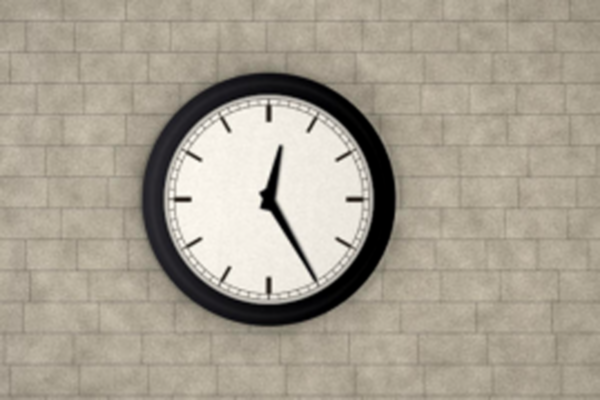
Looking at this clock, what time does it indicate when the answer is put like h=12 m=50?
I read h=12 m=25
